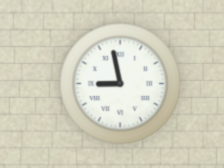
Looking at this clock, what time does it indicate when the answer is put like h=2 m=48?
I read h=8 m=58
